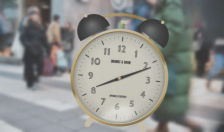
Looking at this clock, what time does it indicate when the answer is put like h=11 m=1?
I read h=8 m=11
